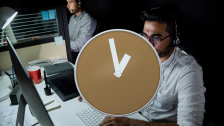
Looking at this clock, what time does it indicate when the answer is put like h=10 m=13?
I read h=12 m=58
